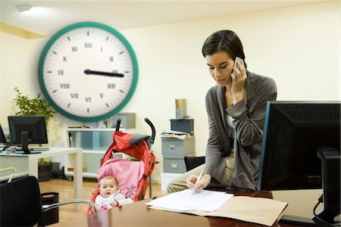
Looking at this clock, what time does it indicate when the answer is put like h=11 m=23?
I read h=3 m=16
